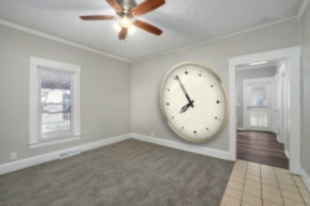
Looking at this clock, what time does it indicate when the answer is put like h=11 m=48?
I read h=7 m=56
